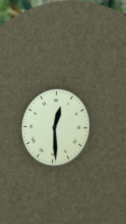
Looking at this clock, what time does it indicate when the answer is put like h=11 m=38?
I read h=12 m=29
